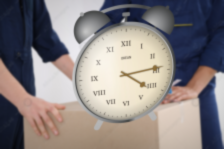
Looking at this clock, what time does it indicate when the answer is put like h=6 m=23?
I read h=4 m=14
